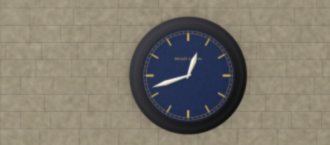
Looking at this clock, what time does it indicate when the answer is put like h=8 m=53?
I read h=12 m=42
